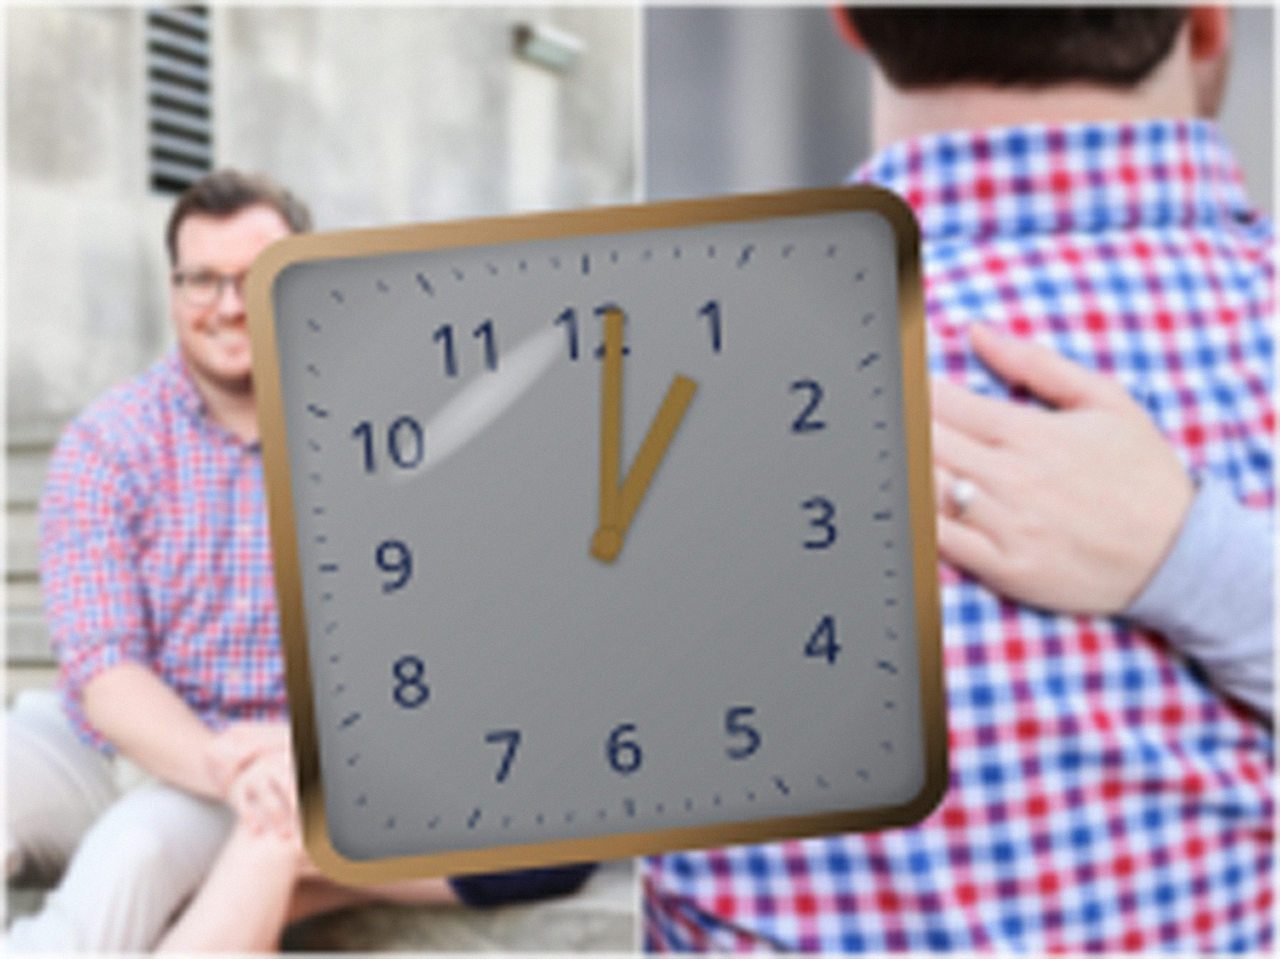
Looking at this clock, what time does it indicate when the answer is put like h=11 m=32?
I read h=1 m=1
